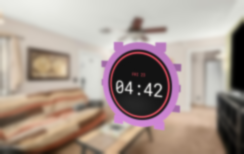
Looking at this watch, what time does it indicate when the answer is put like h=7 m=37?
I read h=4 m=42
